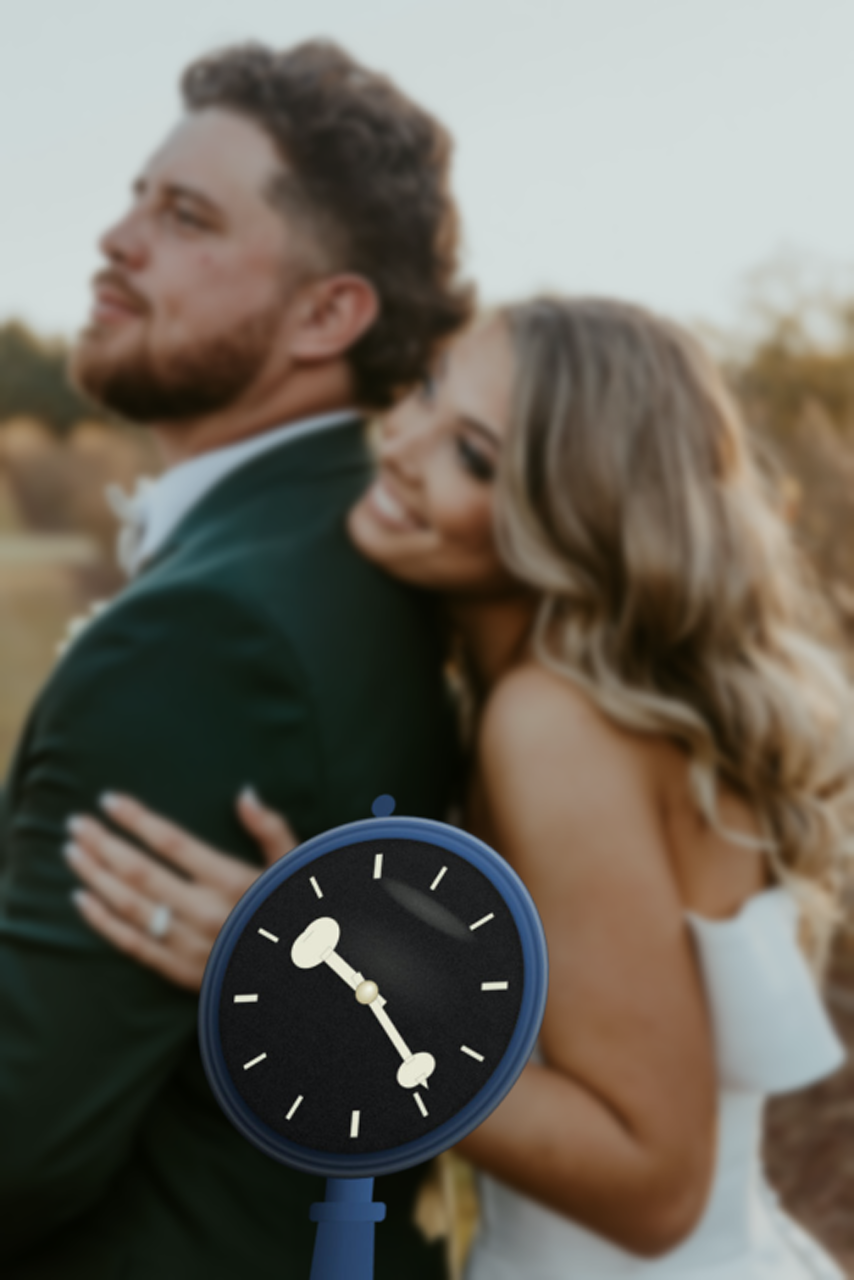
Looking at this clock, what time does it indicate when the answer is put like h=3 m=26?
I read h=10 m=24
